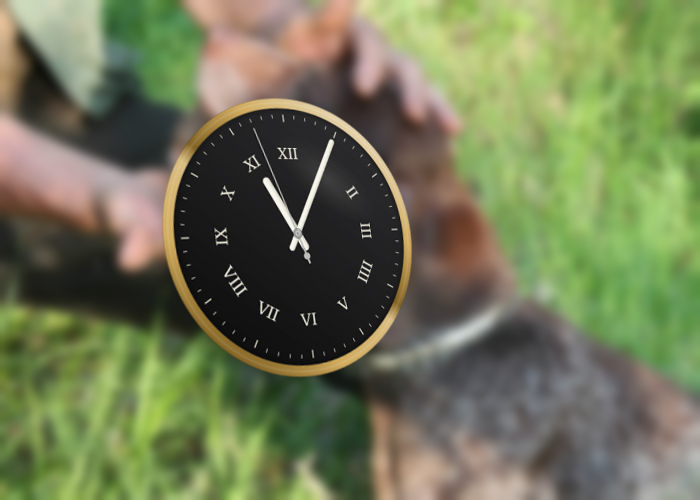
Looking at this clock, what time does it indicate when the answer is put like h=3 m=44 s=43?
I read h=11 m=4 s=57
